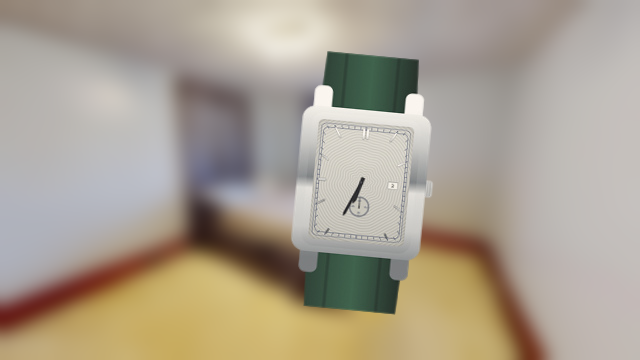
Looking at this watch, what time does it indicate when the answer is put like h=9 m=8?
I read h=6 m=34
